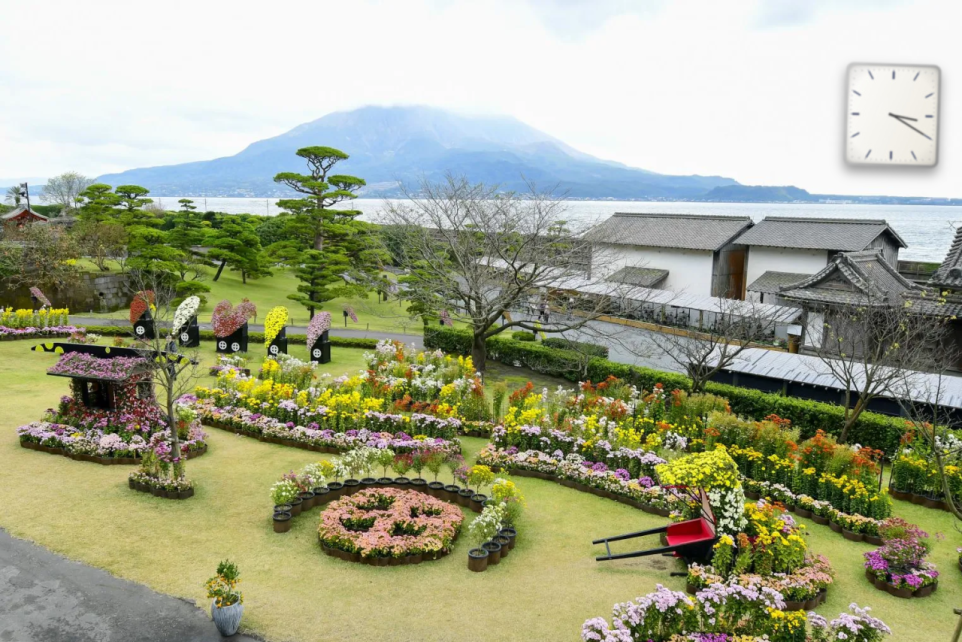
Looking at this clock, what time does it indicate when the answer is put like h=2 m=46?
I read h=3 m=20
